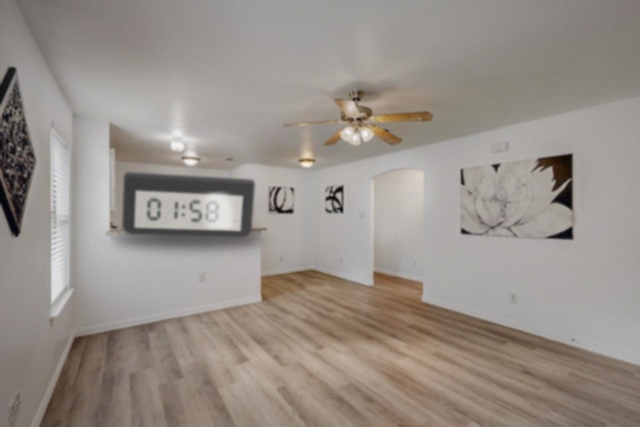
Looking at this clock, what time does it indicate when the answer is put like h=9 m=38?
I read h=1 m=58
